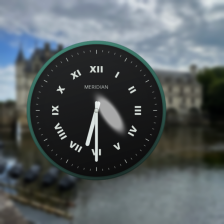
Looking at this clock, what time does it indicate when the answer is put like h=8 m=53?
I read h=6 m=30
